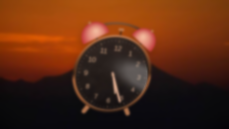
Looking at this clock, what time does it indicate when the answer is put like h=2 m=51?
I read h=5 m=26
